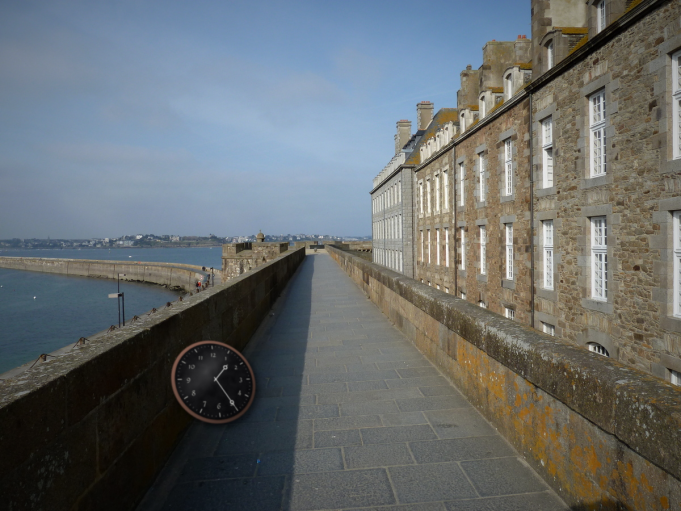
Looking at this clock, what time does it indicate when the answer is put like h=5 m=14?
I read h=1 m=25
